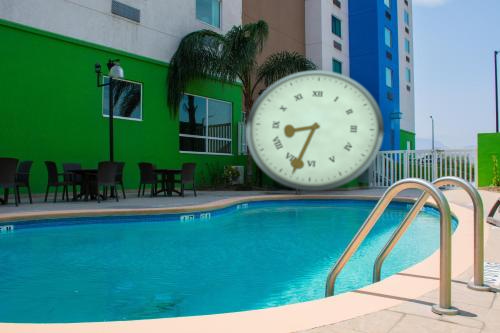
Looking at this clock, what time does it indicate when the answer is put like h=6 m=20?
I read h=8 m=33
